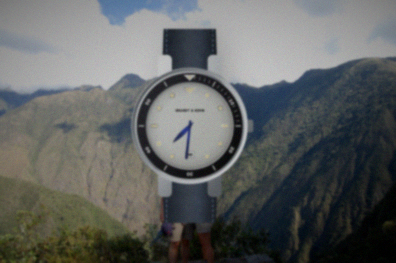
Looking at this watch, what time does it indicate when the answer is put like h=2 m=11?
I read h=7 m=31
